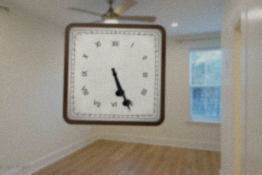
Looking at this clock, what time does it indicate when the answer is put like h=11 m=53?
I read h=5 m=26
